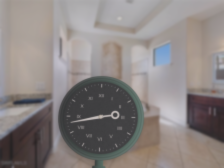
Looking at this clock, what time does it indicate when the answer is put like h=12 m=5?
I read h=2 m=43
